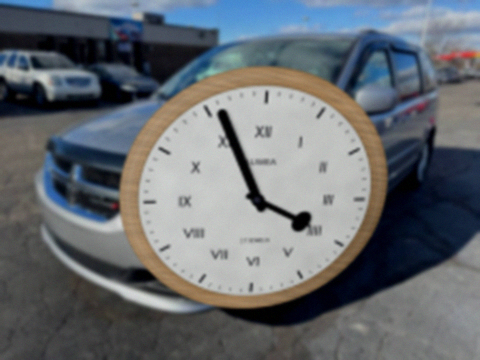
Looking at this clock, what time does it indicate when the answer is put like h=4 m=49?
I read h=3 m=56
